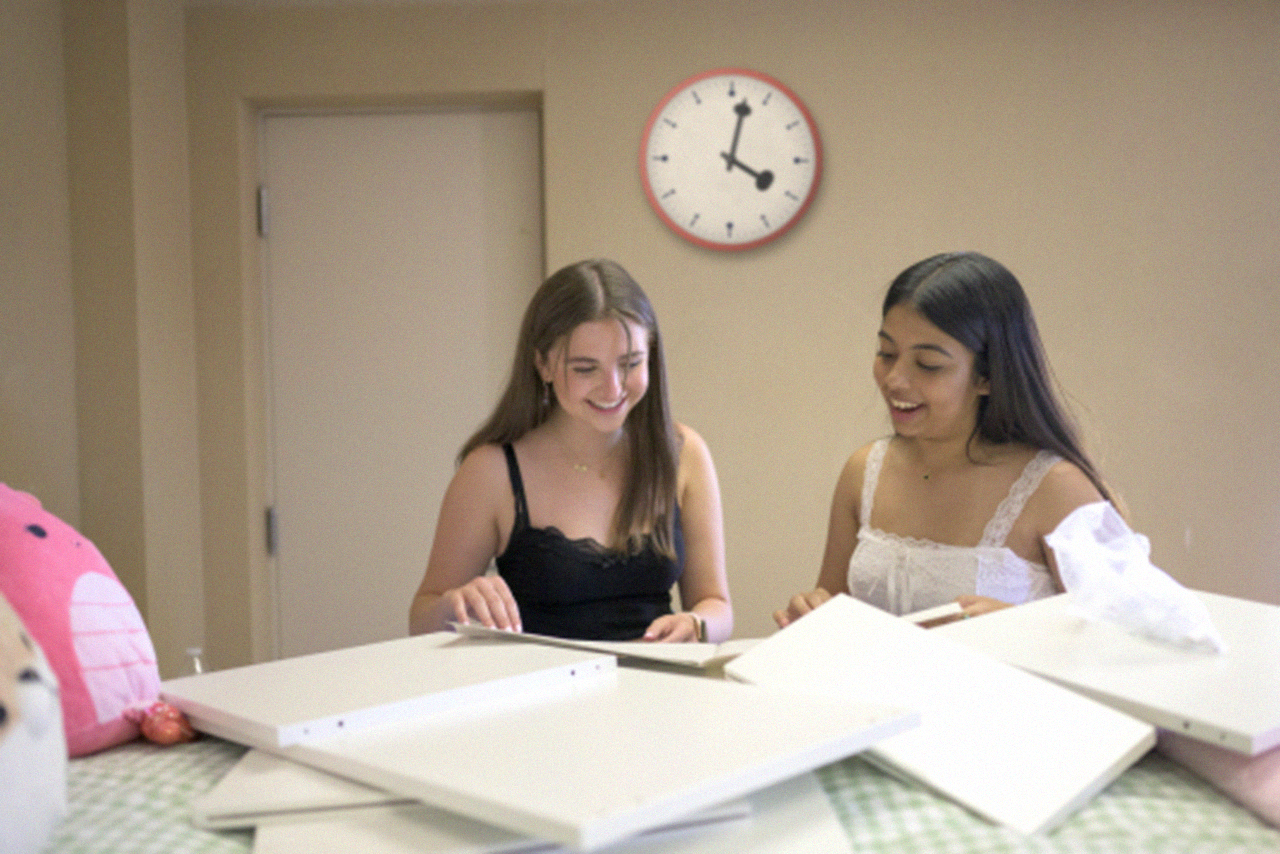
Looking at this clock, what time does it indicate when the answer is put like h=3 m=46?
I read h=4 m=2
